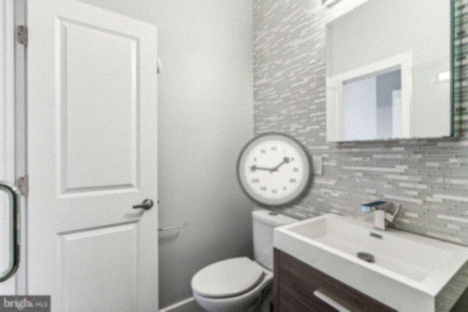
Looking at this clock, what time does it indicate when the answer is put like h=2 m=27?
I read h=1 m=46
